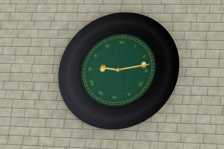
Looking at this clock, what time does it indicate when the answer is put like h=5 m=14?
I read h=9 m=13
